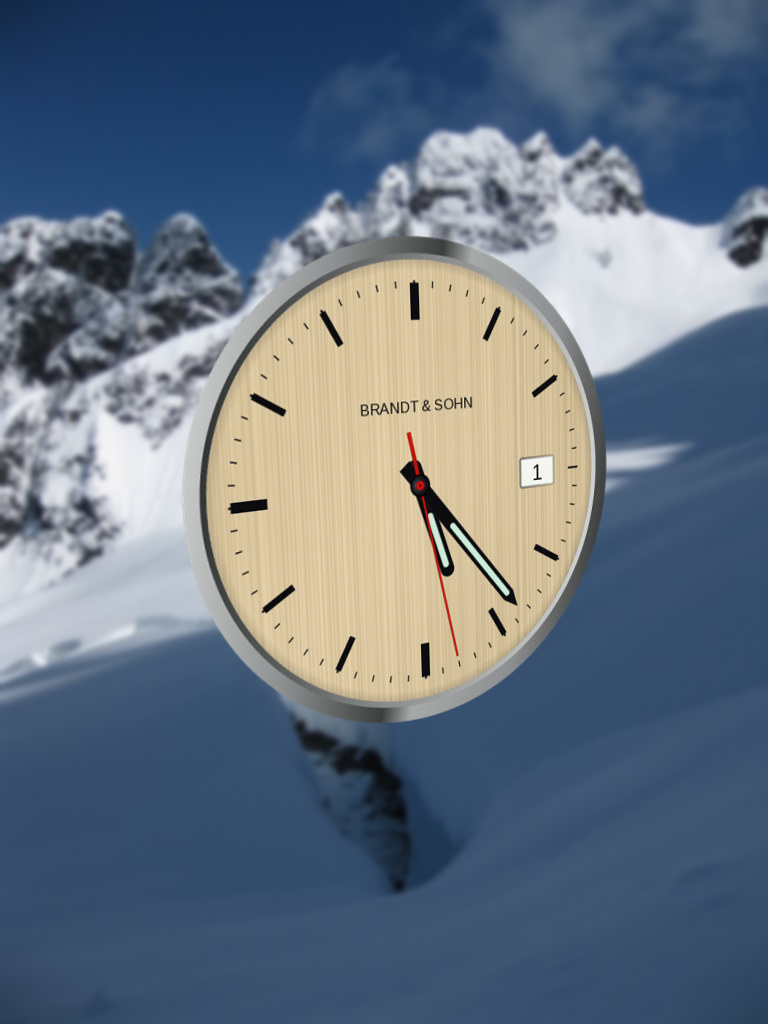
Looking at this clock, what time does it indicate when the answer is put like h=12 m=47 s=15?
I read h=5 m=23 s=28
